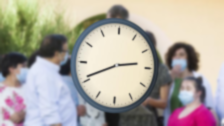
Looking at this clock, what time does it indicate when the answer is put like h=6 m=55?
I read h=2 m=41
